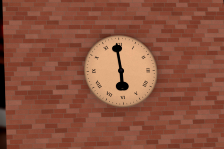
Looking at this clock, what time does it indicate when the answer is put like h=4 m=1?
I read h=5 m=59
